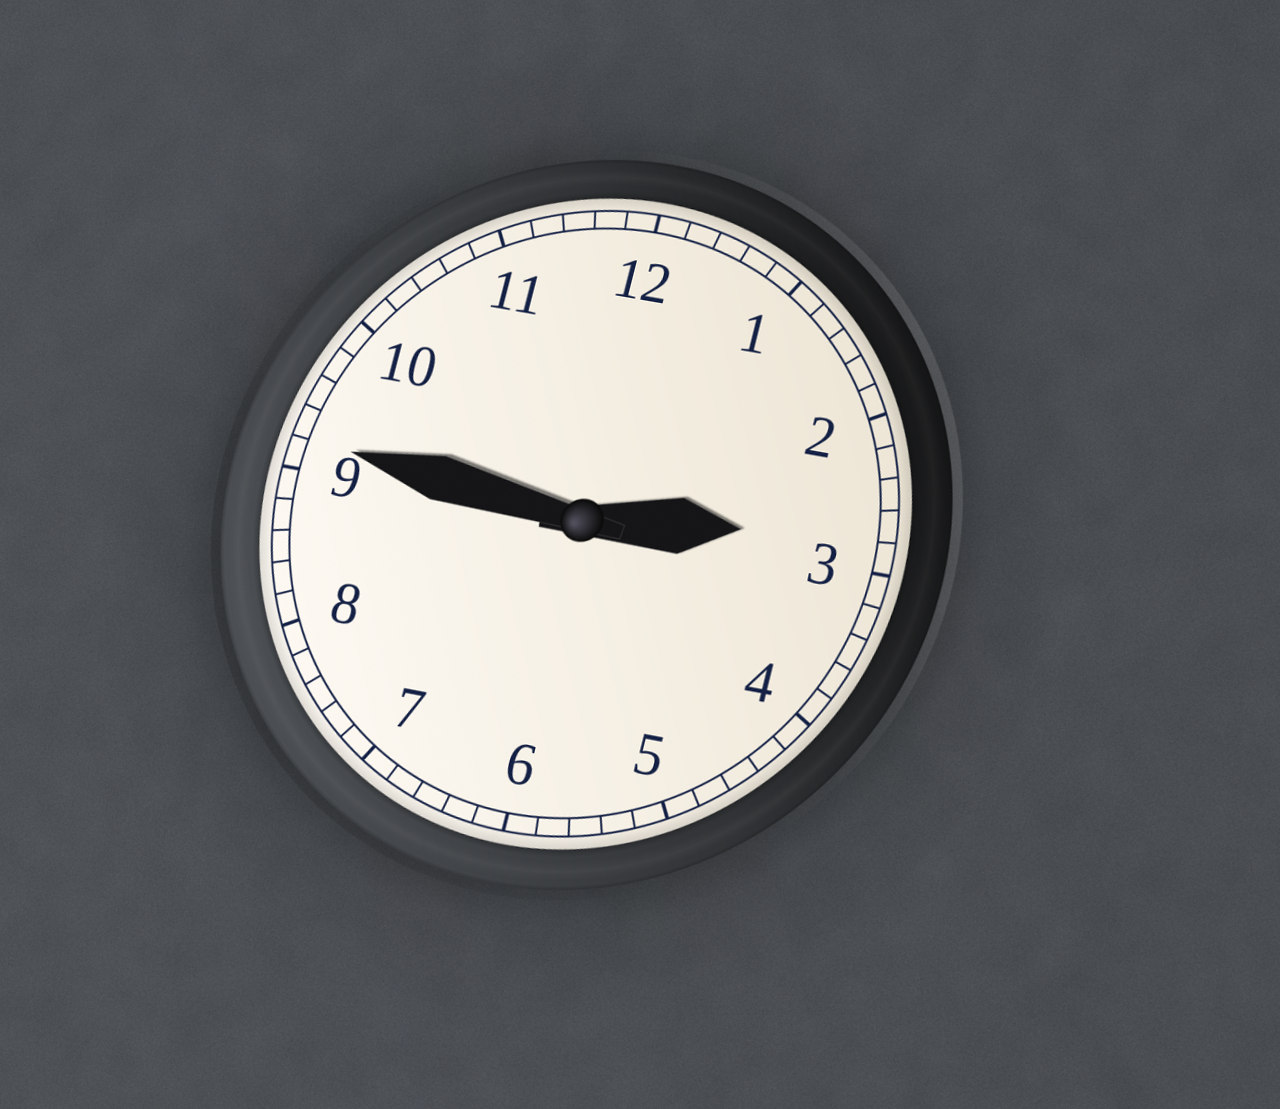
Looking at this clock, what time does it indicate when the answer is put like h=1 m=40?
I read h=2 m=46
